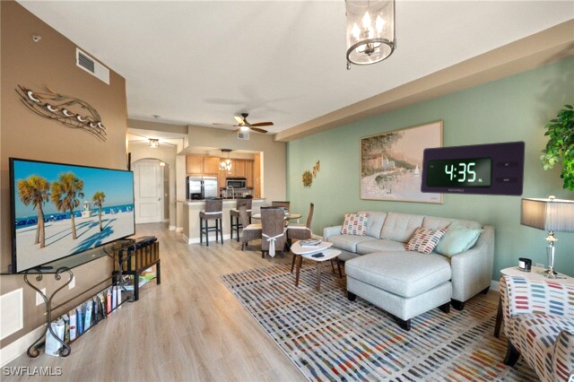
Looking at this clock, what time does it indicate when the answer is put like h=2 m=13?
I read h=4 m=35
